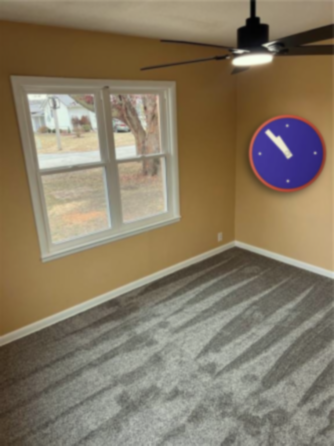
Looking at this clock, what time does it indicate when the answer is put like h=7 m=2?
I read h=10 m=53
